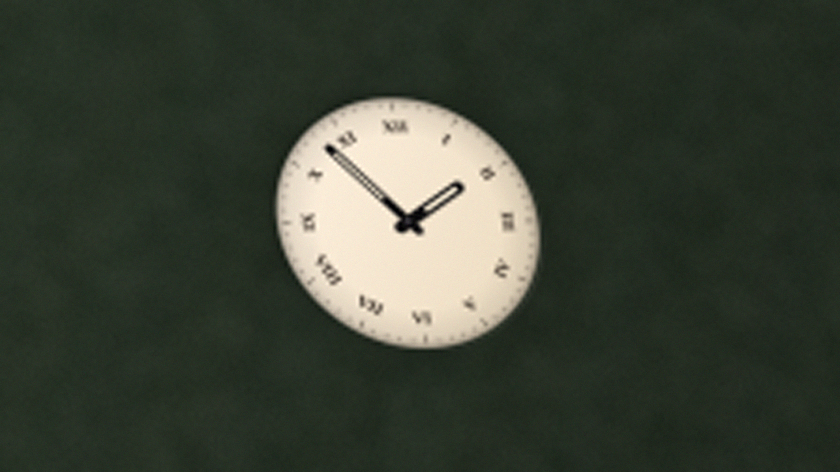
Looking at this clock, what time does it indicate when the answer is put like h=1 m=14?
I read h=1 m=53
